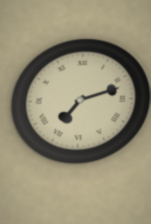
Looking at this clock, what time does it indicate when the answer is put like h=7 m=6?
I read h=7 m=12
